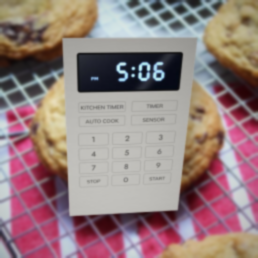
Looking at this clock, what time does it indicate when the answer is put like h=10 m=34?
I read h=5 m=6
